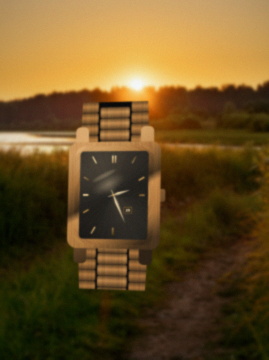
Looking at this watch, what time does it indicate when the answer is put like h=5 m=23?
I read h=2 m=26
